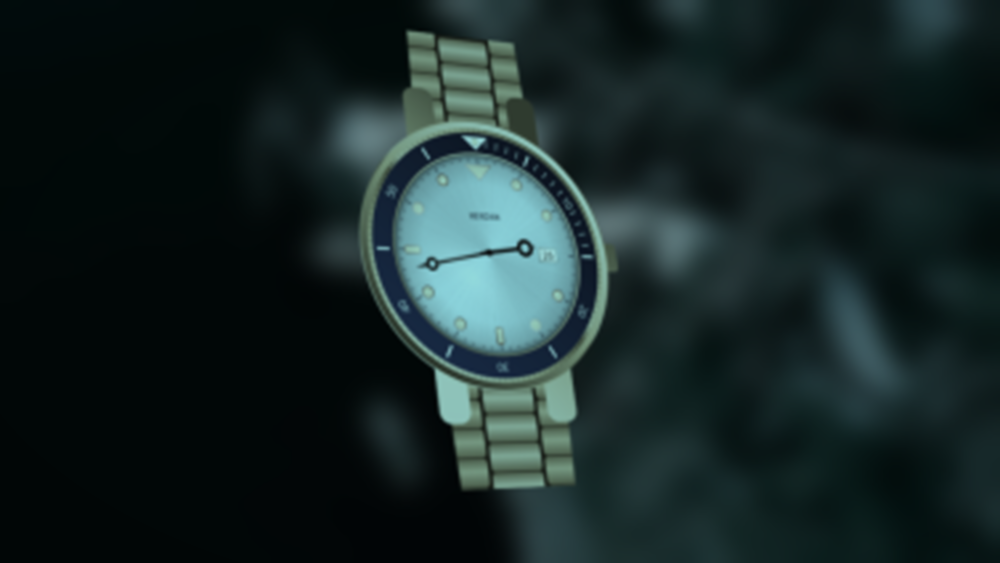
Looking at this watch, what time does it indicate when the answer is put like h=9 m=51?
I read h=2 m=43
